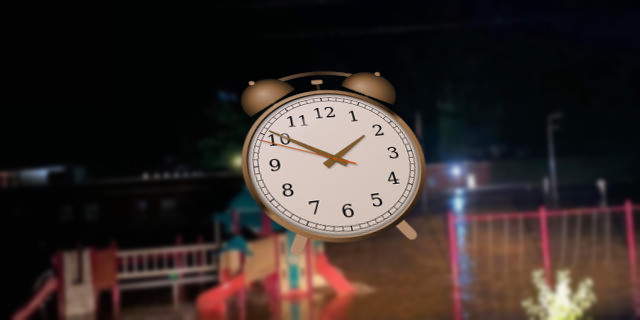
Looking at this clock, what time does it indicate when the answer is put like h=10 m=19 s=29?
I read h=1 m=50 s=49
